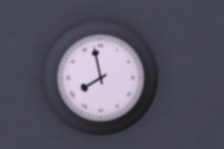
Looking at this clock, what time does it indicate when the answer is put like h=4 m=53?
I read h=7 m=58
